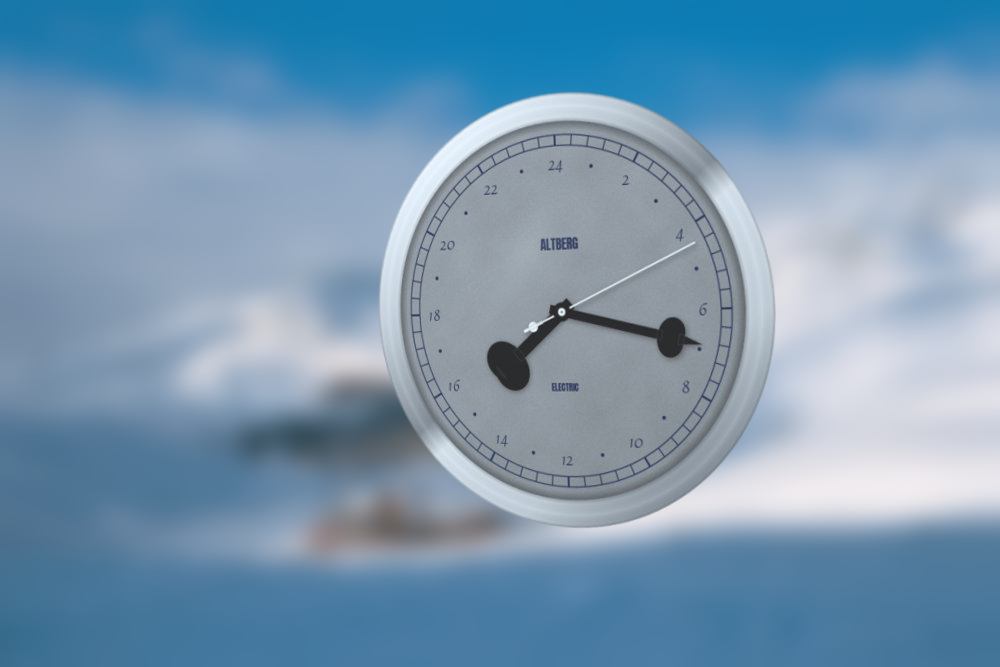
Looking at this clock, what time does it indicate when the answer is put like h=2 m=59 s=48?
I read h=15 m=17 s=11
